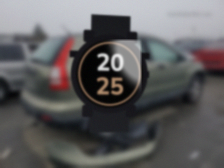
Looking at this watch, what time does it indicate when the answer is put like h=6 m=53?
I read h=20 m=25
